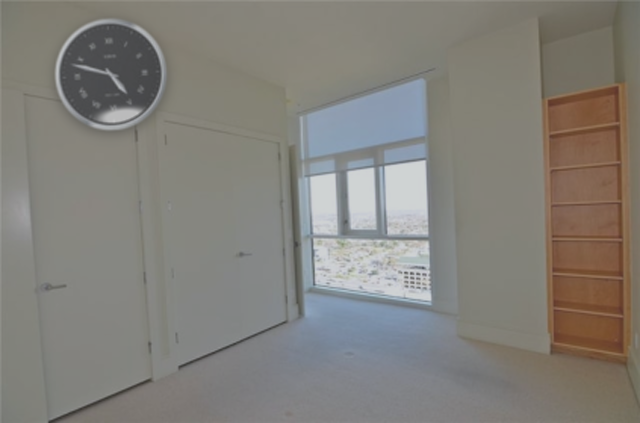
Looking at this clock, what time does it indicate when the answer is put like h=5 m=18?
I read h=4 m=48
